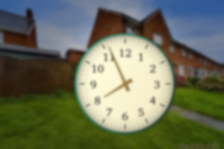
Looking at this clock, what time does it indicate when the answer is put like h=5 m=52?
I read h=7 m=56
